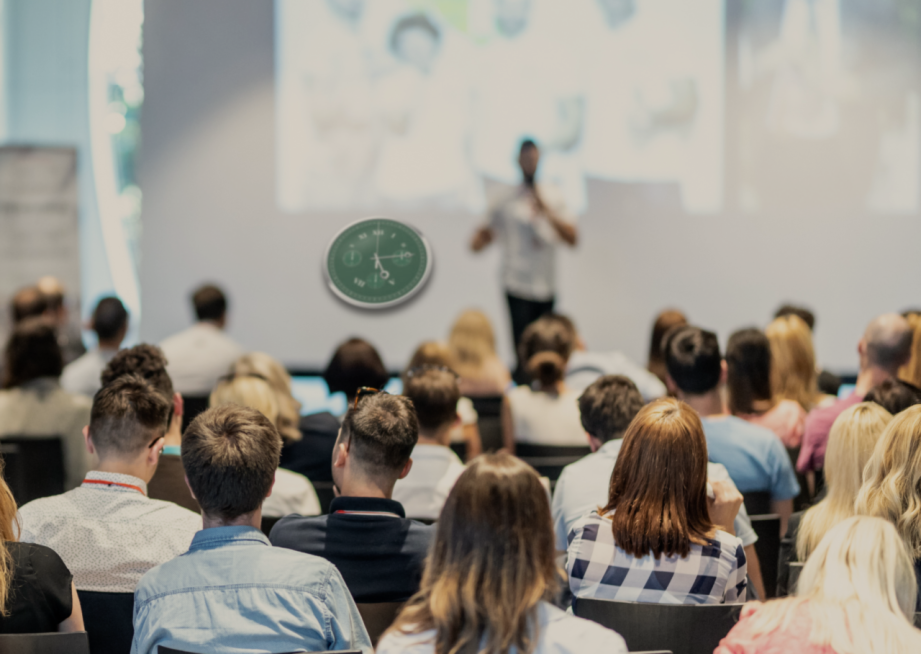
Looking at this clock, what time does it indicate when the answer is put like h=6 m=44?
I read h=5 m=14
